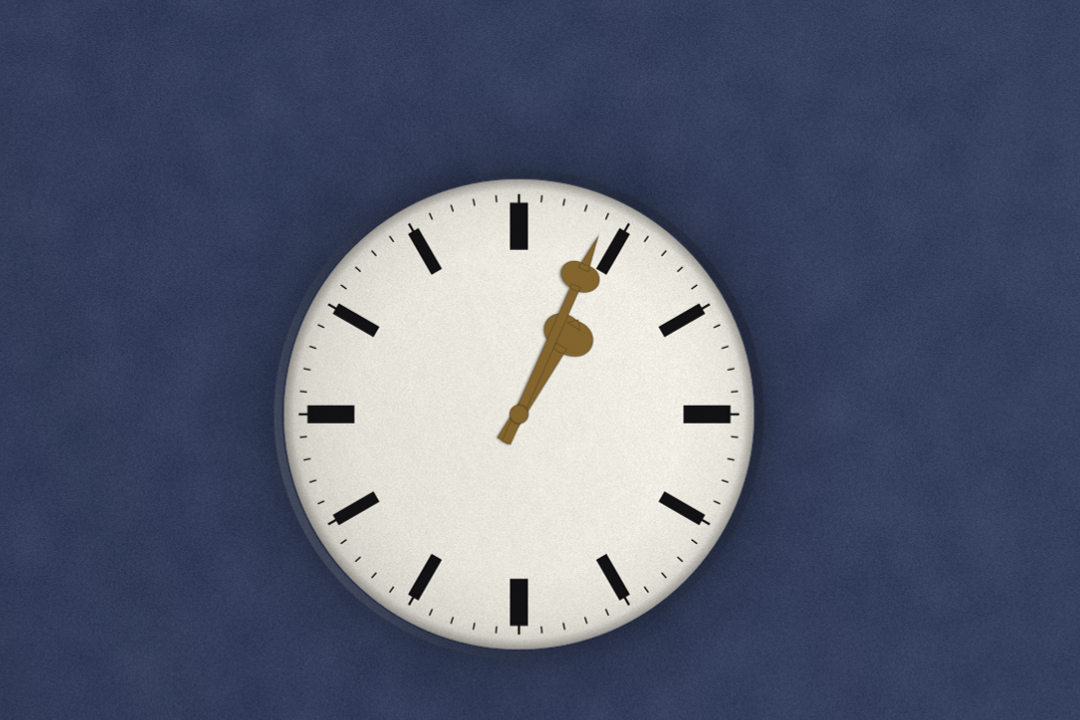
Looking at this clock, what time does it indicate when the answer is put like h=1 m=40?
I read h=1 m=4
